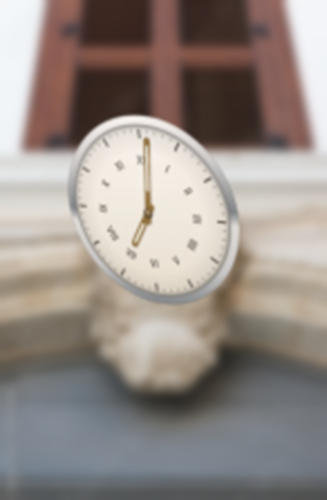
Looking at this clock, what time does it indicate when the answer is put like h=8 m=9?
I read h=7 m=1
